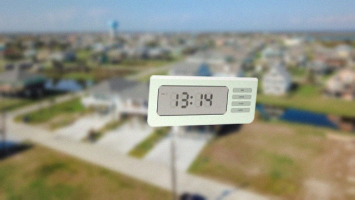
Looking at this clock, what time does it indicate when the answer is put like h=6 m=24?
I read h=13 m=14
